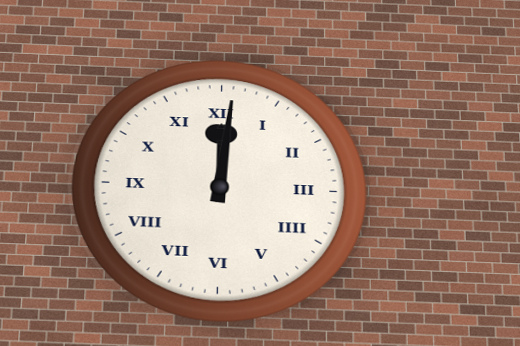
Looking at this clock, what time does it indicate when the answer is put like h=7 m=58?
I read h=12 m=1
